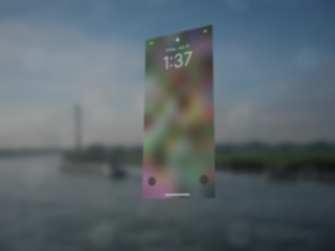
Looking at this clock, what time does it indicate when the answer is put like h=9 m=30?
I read h=1 m=37
